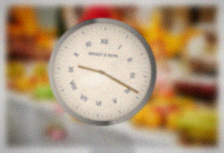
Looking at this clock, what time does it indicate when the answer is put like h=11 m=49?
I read h=9 m=19
